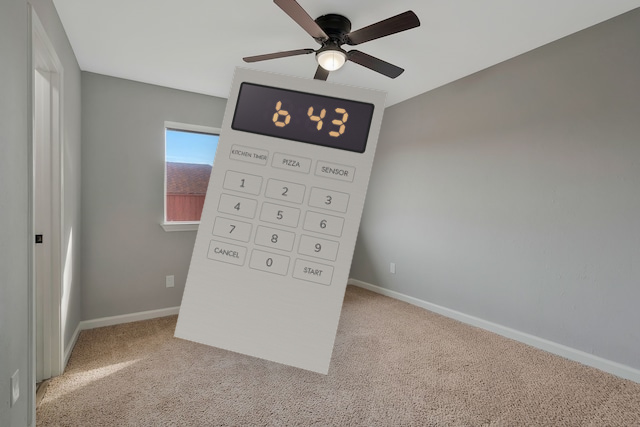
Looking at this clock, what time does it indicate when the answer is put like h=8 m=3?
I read h=6 m=43
